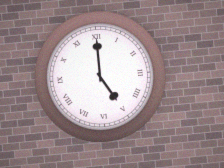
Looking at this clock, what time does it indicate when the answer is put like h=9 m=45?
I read h=5 m=0
